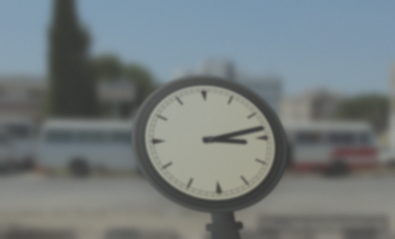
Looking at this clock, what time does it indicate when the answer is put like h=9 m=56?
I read h=3 m=13
